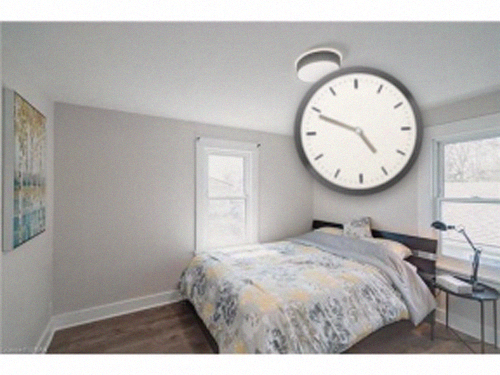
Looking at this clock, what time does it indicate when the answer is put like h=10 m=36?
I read h=4 m=49
